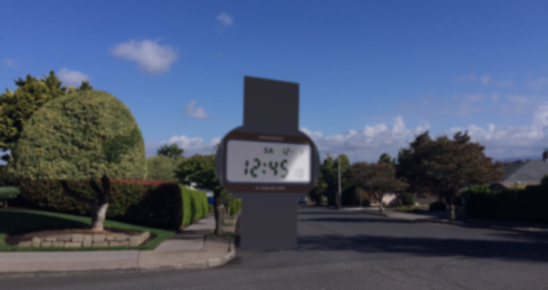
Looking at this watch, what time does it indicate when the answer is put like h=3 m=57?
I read h=12 m=45
